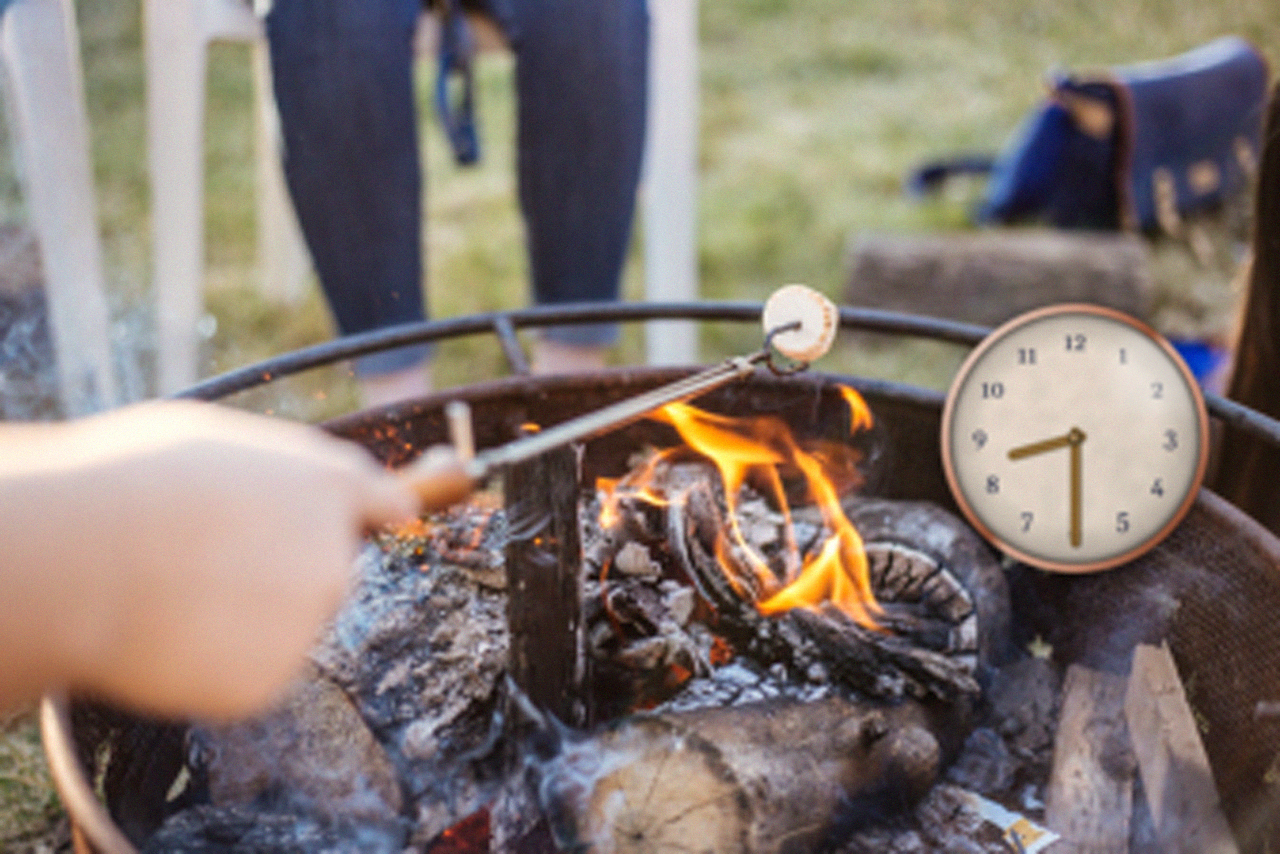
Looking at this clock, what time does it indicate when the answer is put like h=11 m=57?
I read h=8 m=30
